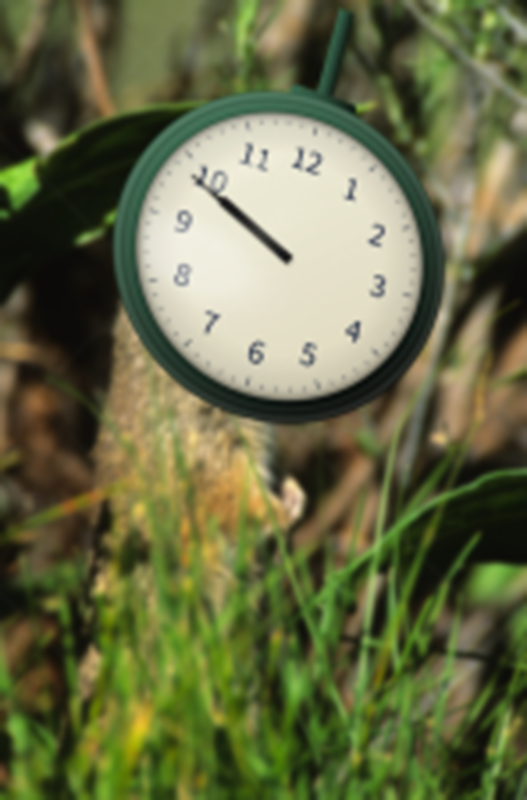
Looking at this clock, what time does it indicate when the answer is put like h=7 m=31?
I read h=9 m=49
